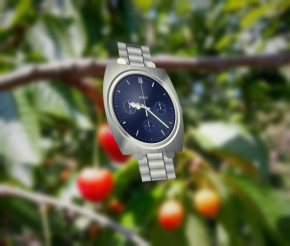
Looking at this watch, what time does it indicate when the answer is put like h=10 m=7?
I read h=9 m=22
